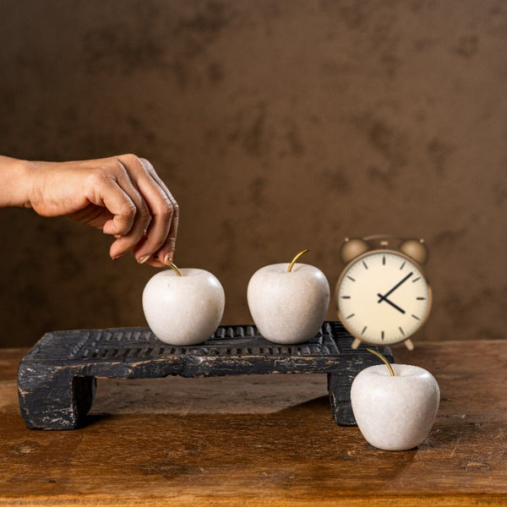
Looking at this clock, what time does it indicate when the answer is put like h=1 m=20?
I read h=4 m=8
